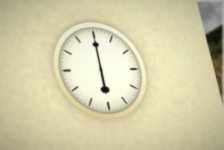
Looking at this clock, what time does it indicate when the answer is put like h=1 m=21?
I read h=6 m=0
